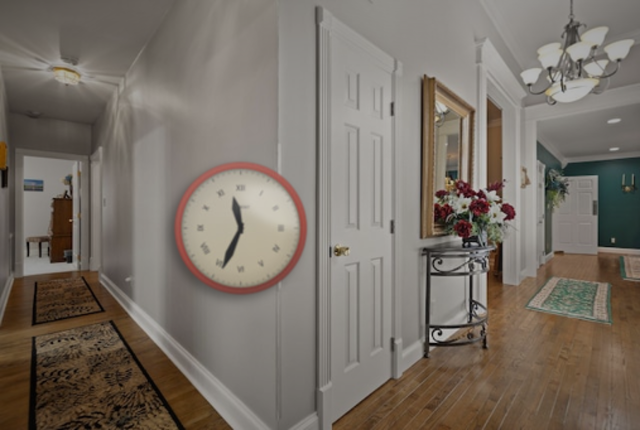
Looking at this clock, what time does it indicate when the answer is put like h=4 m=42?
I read h=11 m=34
